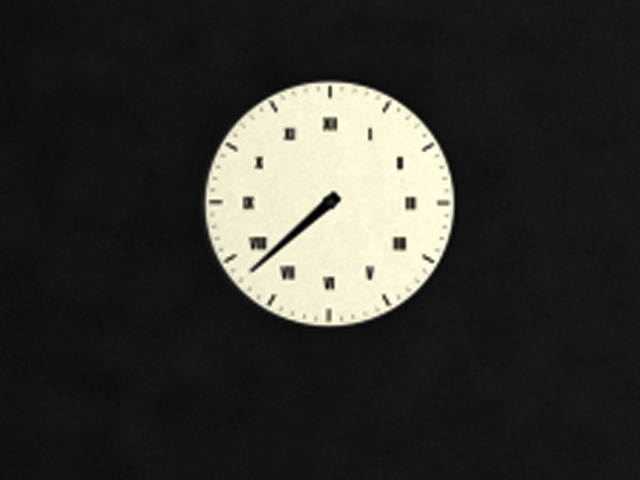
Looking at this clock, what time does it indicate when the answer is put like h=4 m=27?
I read h=7 m=38
